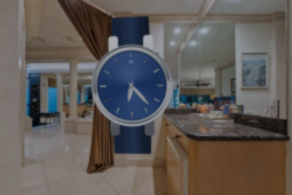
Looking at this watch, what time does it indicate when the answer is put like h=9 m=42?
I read h=6 m=23
